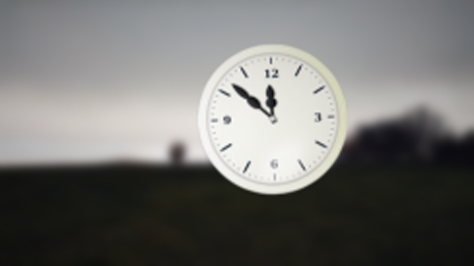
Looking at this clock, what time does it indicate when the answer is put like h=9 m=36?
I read h=11 m=52
